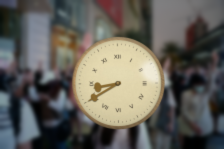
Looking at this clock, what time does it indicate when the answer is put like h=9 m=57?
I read h=8 m=40
